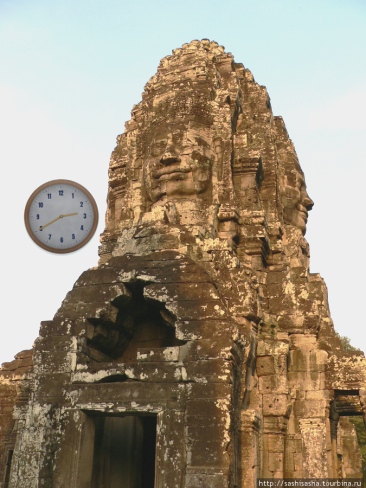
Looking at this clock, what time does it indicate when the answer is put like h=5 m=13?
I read h=2 m=40
